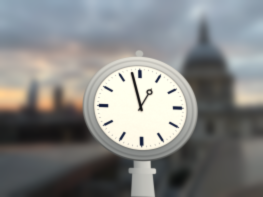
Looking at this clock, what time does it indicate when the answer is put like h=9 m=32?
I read h=12 m=58
